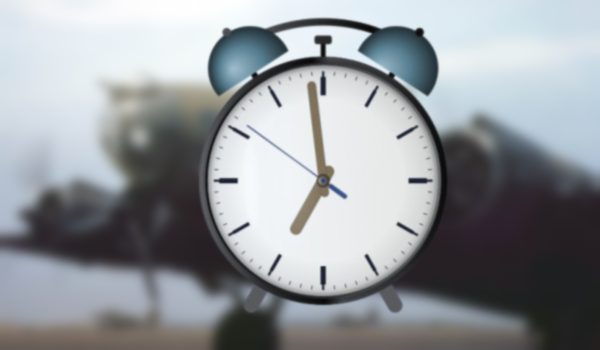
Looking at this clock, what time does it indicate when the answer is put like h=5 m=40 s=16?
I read h=6 m=58 s=51
